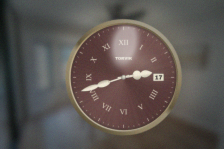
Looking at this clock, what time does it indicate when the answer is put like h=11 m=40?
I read h=2 m=42
